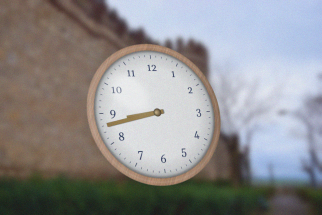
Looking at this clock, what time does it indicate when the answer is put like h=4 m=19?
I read h=8 m=43
